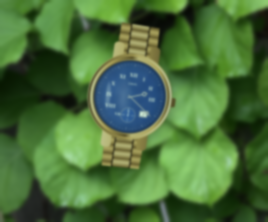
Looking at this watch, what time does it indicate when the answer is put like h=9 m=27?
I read h=2 m=21
